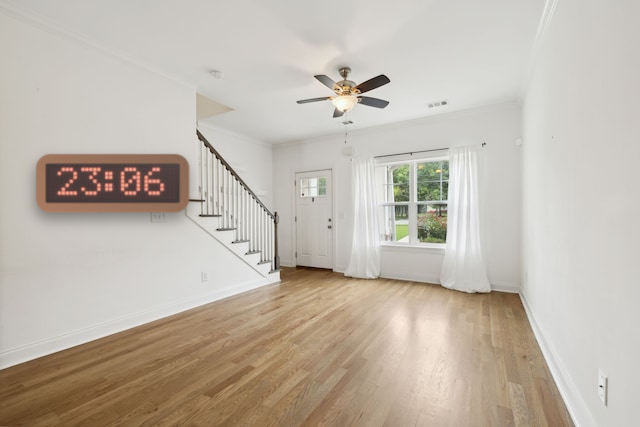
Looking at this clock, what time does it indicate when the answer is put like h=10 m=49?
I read h=23 m=6
